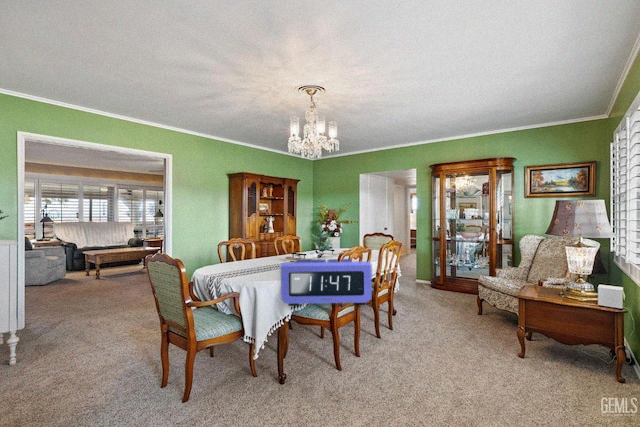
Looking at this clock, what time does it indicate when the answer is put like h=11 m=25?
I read h=11 m=47
